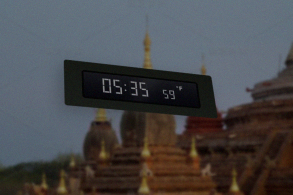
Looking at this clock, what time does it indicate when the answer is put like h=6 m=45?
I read h=5 m=35
